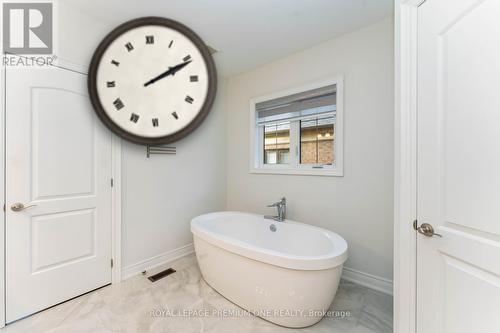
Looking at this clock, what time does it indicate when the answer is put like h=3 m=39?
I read h=2 m=11
